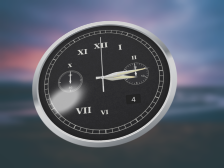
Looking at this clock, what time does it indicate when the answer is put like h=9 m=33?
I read h=3 m=14
